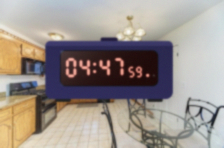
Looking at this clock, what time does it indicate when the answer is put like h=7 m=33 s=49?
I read h=4 m=47 s=59
